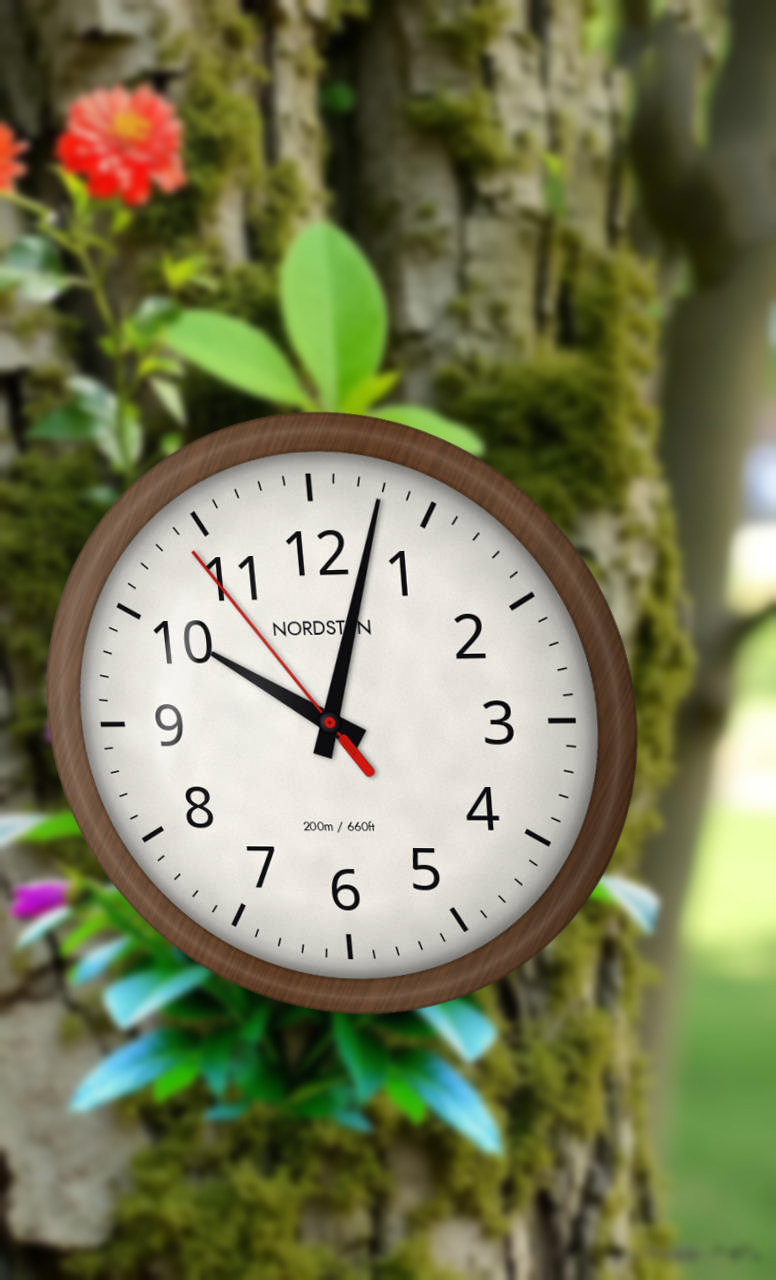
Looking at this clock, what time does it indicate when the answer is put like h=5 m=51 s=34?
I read h=10 m=2 s=54
